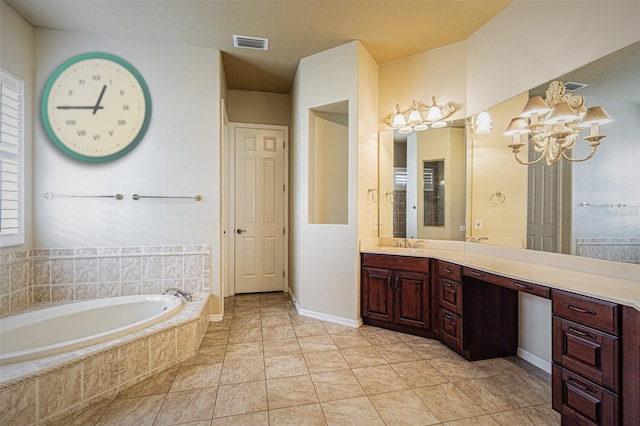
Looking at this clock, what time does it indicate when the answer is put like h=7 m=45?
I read h=12 m=45
